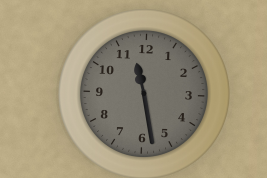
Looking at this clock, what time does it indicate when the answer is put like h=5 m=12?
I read h=11 m=28
